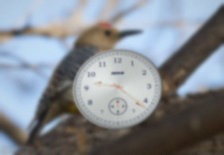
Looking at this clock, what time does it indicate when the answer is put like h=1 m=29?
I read h=9 m=22
